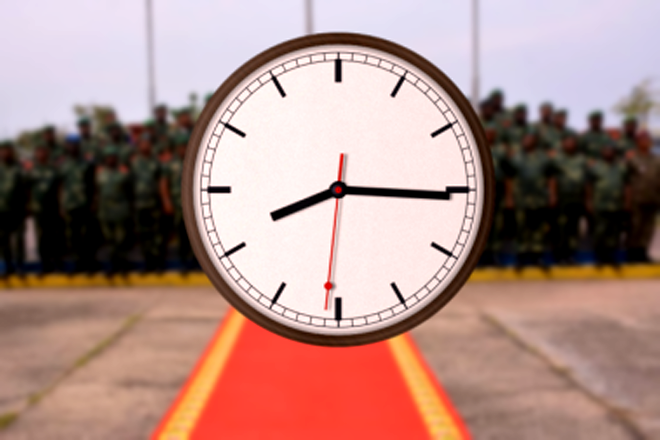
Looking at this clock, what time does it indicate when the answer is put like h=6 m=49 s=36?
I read h=8 m=15 s=31
